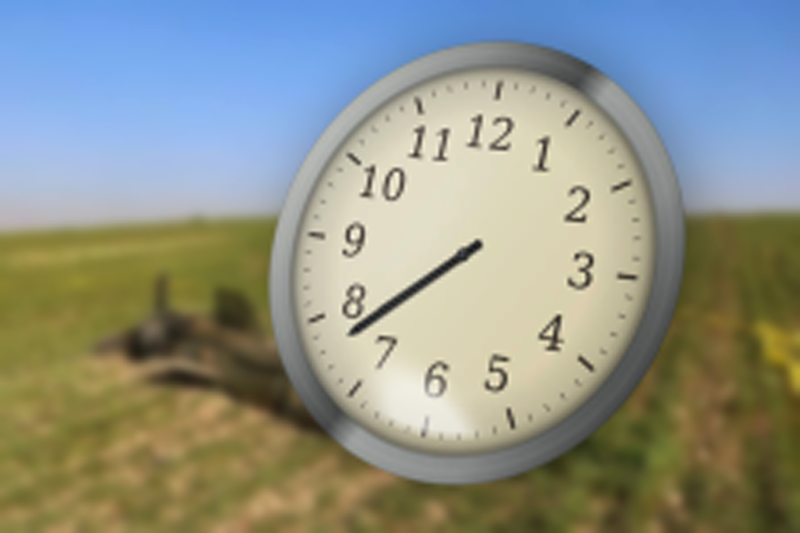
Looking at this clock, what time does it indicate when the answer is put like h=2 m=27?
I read h=7 m=38
